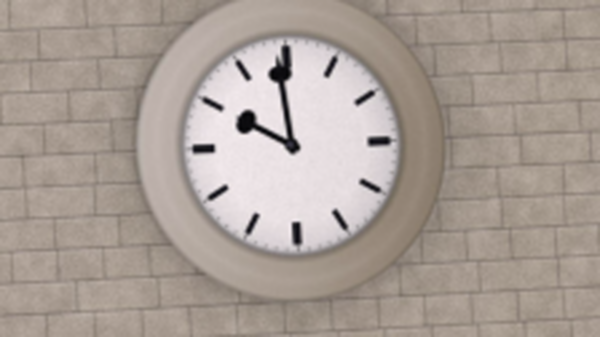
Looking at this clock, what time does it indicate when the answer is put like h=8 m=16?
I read h=9 m=59
